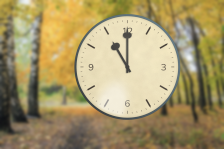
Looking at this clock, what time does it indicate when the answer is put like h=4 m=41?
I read h=11 m=0
